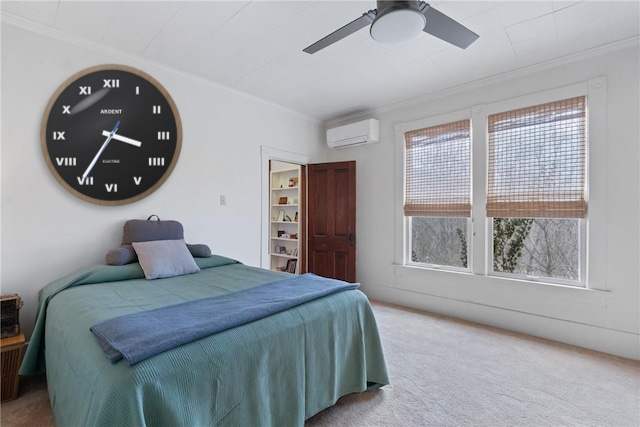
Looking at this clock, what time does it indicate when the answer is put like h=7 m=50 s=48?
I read h=3 m=35 s=35
